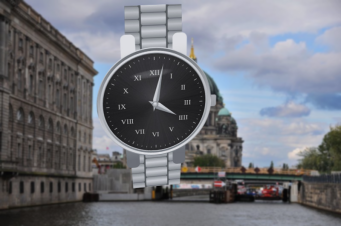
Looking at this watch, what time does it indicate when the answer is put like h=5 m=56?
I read h=4 m=2
